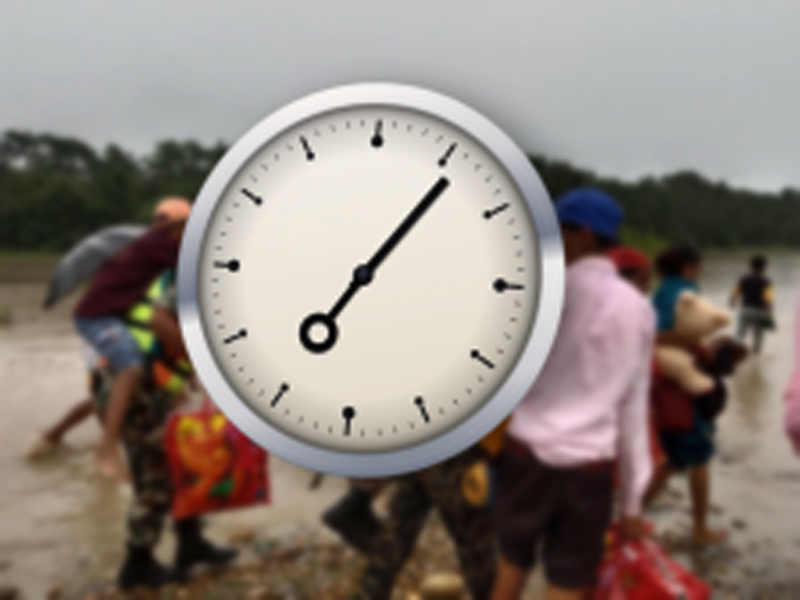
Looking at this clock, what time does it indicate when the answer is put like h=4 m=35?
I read h=7 m=6
